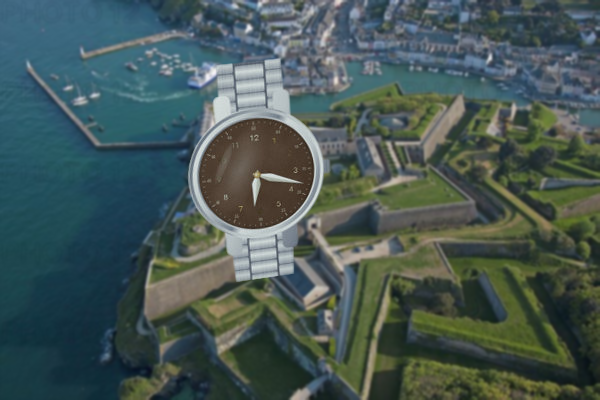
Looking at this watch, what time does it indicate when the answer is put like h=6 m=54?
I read h=6 m=18
